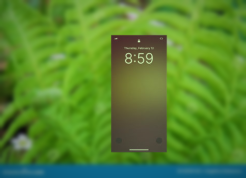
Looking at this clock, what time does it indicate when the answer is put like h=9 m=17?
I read h=8 m=59
